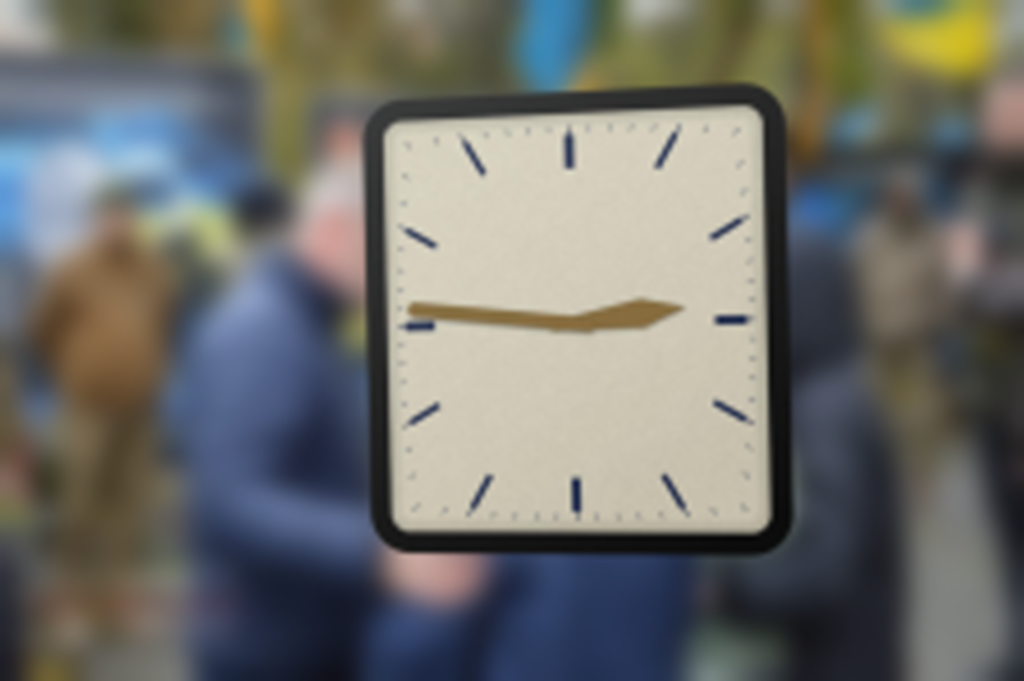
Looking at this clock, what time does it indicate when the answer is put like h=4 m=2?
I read h=2 m=46
